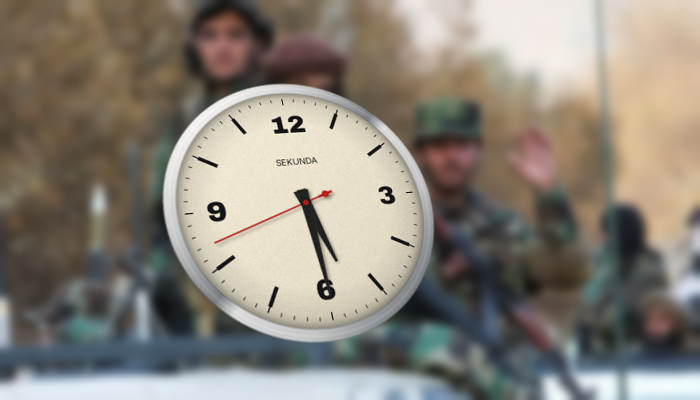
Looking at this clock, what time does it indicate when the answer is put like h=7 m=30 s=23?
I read h=5 m=29 s=42
